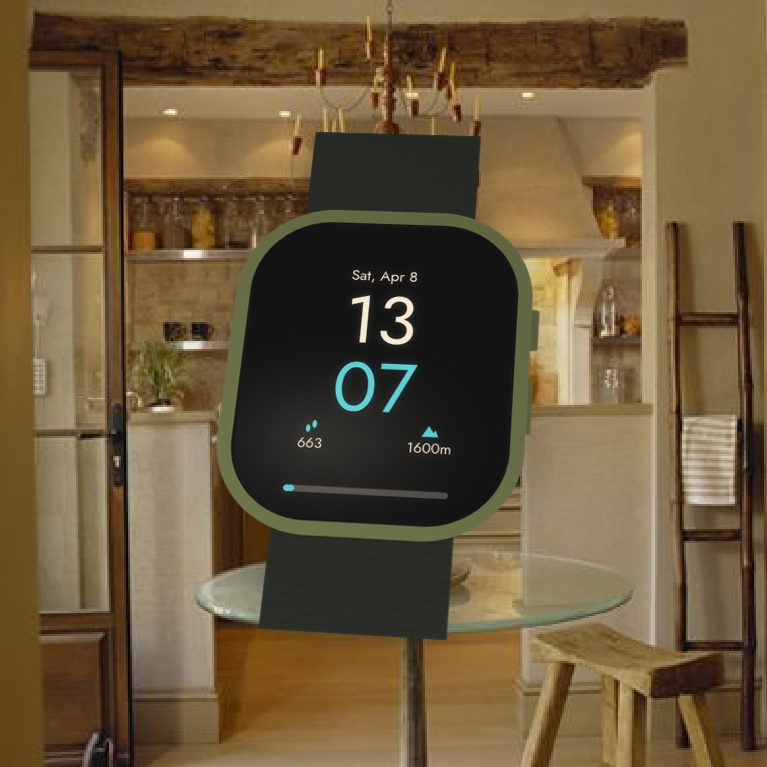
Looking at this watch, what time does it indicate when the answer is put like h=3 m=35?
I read h=13 m=7
